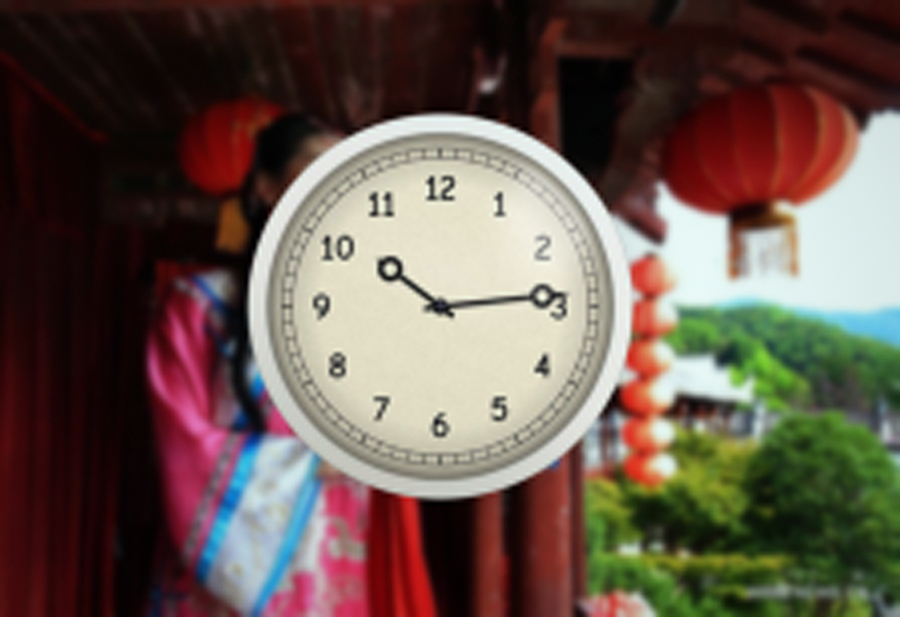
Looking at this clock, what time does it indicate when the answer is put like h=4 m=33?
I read h=10 m=14
